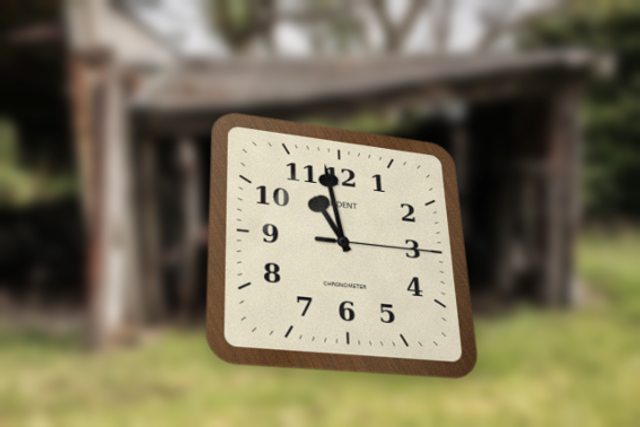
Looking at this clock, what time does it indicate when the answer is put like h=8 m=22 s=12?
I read h=10 m=58 s=15
